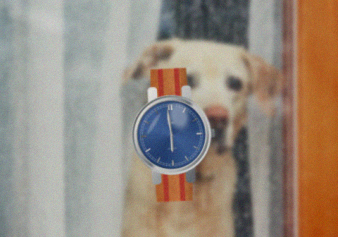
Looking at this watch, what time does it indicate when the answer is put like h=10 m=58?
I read h=5 m=59
